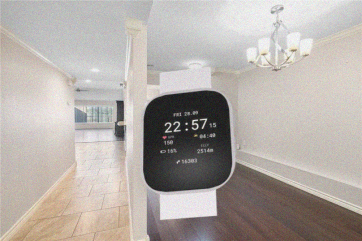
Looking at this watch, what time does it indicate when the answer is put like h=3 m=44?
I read h=22 m=57
